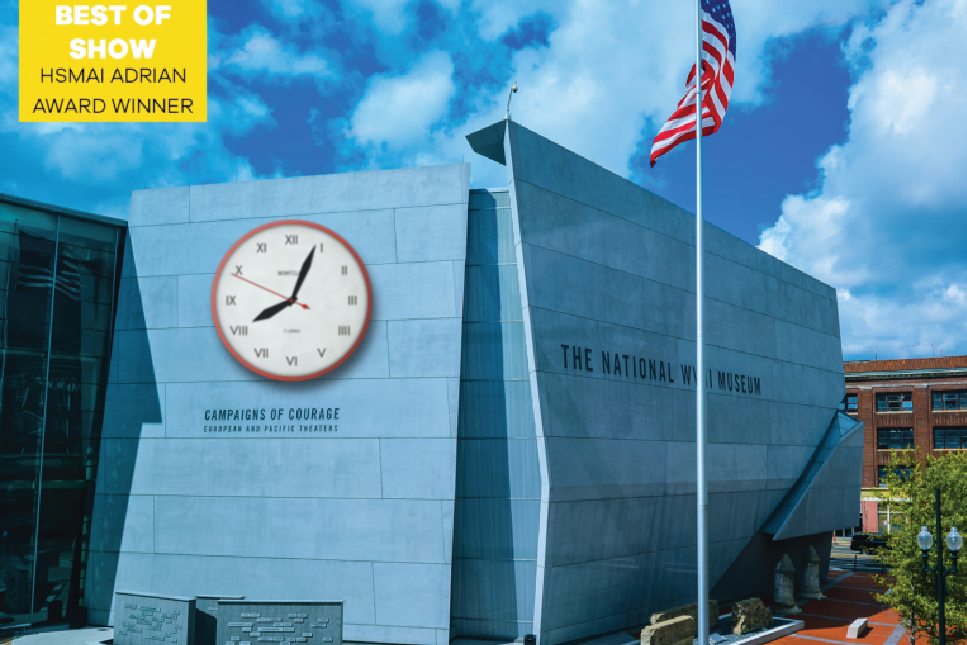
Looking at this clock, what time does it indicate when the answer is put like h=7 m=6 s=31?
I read h=8 m=3 s=49
